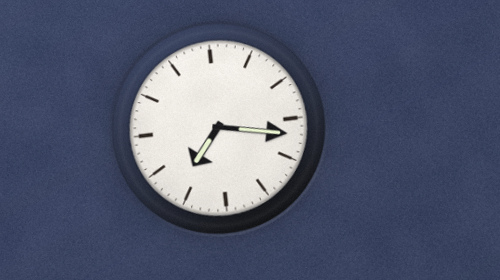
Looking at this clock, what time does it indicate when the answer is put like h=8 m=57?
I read h=7 m=17
